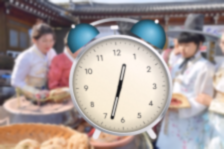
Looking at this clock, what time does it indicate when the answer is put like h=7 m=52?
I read h=12 m=33
